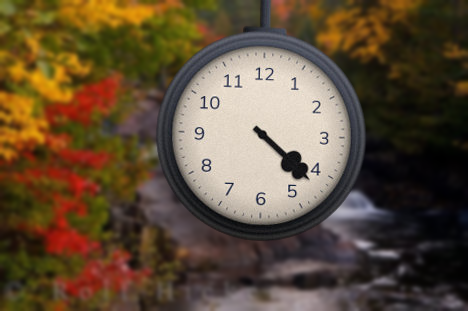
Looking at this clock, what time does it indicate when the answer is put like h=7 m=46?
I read h=4 m=22
